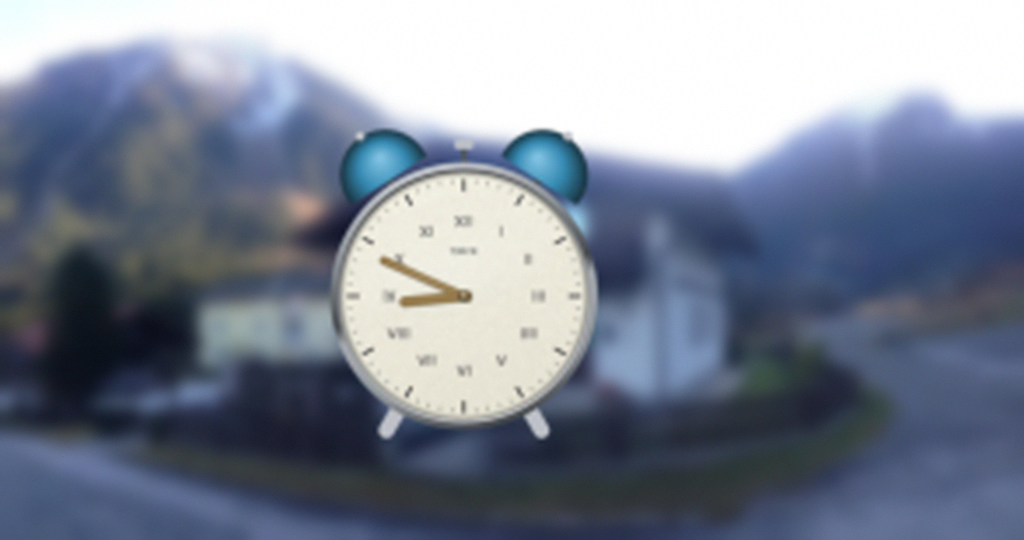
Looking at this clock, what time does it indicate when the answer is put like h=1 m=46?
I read h=8 m=49
